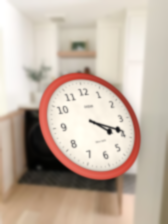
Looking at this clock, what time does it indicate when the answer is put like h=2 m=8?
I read h=4 m=19
